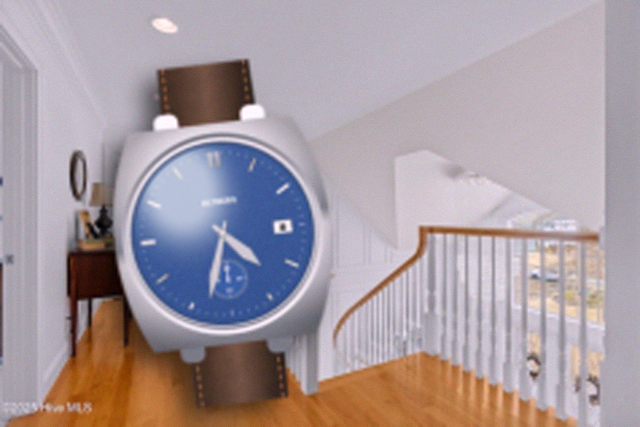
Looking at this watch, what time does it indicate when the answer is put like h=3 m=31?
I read h=4 m=33
